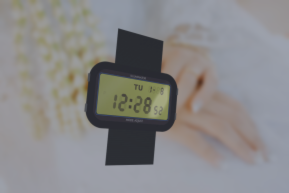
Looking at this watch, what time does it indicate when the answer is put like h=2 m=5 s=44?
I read h=12 m=28 s=52
